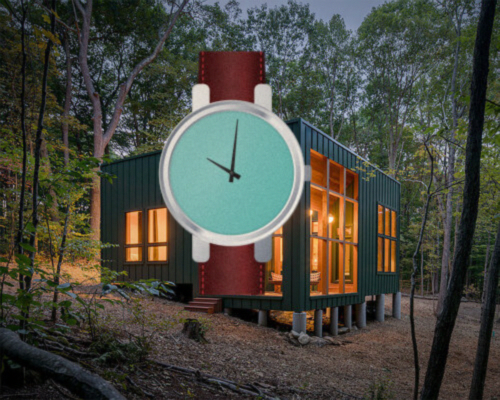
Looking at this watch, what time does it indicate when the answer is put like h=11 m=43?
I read h=10 m=1
